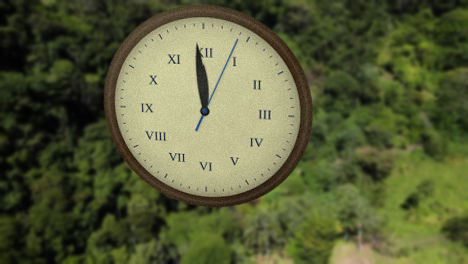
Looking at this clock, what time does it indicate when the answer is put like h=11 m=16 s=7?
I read h=11 m=59 s=4
